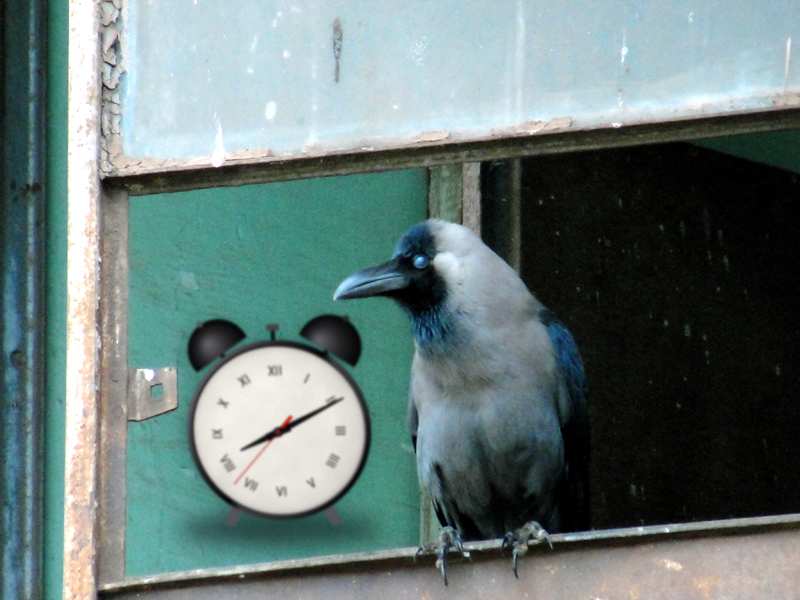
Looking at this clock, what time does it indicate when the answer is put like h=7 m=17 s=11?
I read h=8 m=10 s=37
